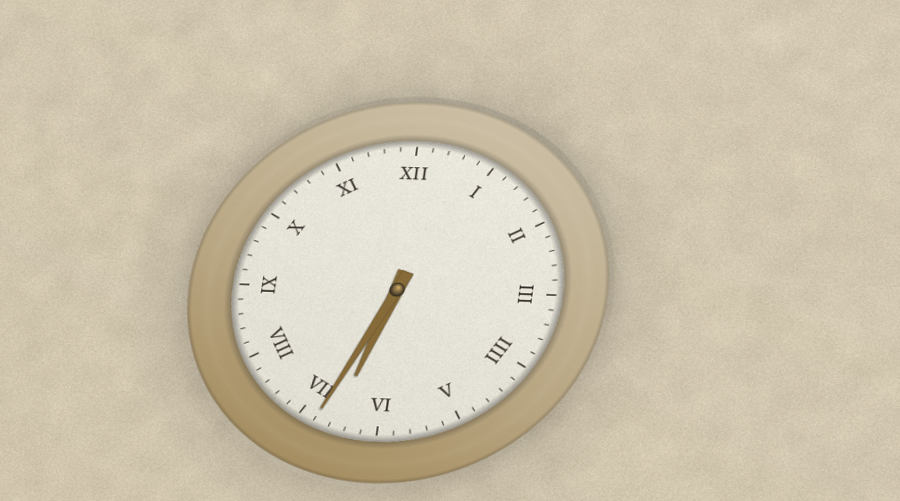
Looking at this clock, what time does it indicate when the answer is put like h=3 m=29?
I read h=6 m=34
